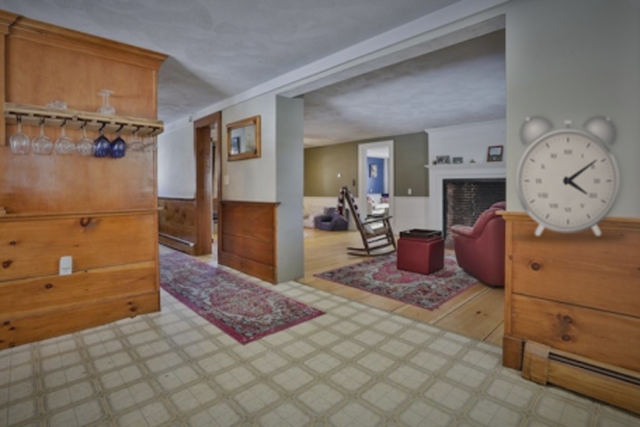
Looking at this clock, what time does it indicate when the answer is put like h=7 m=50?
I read h=4 m=9
